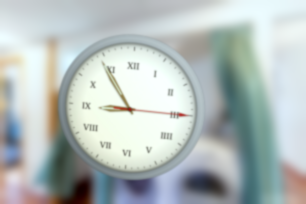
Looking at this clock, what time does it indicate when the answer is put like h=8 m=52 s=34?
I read h=8 m=54 s=15
